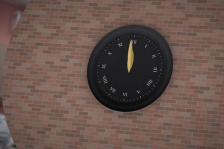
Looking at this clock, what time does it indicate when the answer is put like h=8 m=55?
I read h=11 m=59
